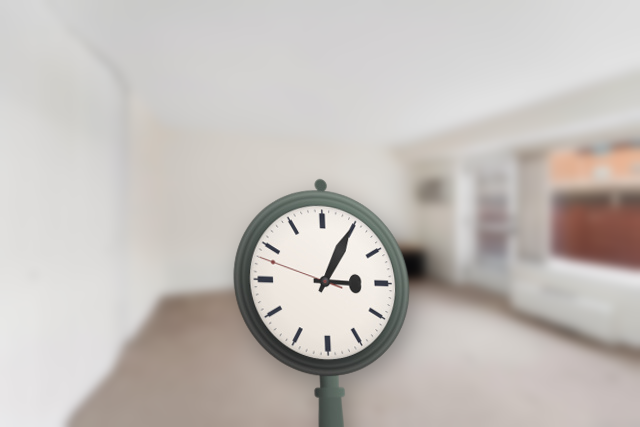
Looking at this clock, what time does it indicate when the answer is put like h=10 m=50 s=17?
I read h=3 m=4 s=48
